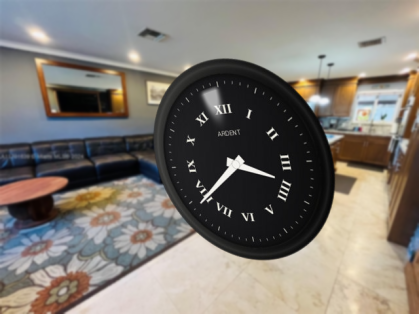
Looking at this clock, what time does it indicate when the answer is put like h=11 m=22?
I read h=3 m=39
